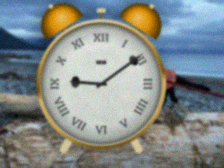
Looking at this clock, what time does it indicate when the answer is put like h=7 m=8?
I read h=9 m=9
